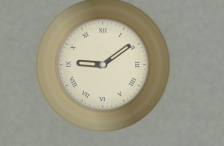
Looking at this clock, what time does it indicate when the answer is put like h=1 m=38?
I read h=9 m=9
